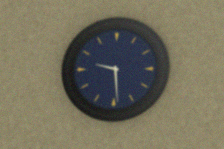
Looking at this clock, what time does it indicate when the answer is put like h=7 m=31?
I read h=9 m=29
